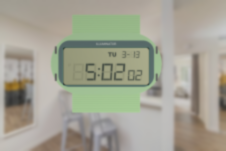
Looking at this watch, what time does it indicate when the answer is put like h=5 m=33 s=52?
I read h=5 m=2 s=2
